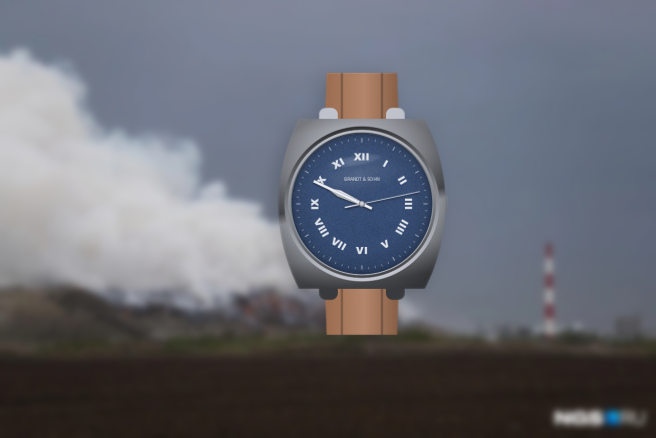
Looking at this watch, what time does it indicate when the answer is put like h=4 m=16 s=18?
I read h=9 m=49 s=13
